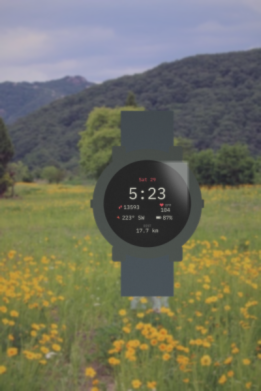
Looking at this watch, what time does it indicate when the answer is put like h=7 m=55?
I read h=5 m=23
